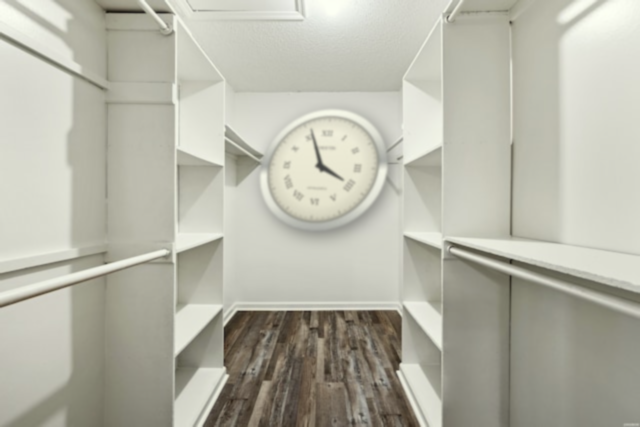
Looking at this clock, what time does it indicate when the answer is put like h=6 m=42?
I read h=3 m=56
